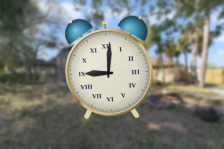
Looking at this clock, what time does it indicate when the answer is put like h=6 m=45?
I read h=9 m=1
